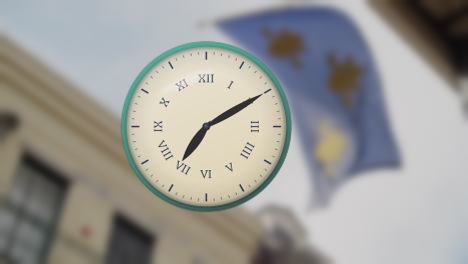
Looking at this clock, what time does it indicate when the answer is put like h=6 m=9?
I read h=7 m=10
